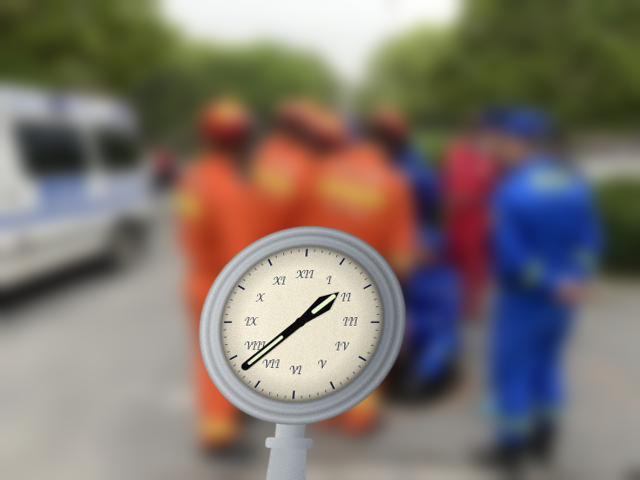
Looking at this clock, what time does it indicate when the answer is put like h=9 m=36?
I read h=1 m=38
